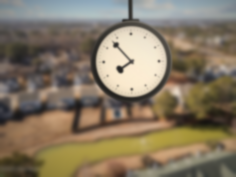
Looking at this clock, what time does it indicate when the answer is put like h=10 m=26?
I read h=7 m=53
